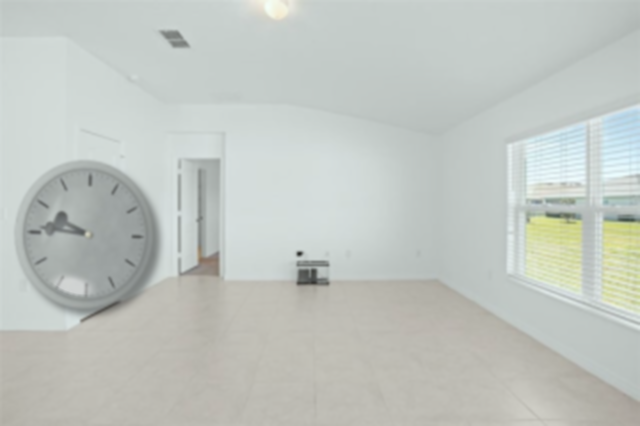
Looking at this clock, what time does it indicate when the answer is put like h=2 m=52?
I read h=9 m=46
